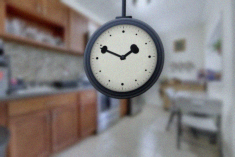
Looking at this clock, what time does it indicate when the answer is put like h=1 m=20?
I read h=1 m=49
